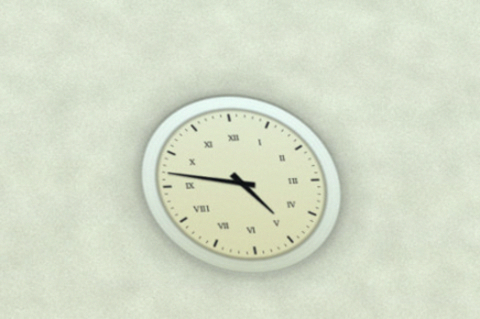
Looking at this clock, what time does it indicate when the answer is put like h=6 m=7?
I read h=4 m=47
